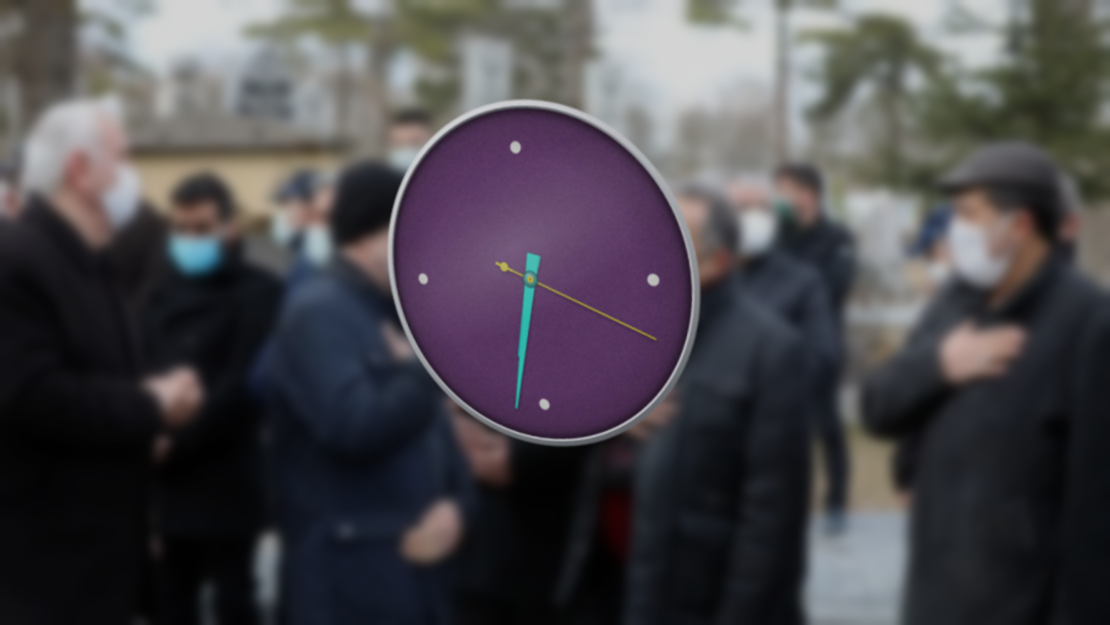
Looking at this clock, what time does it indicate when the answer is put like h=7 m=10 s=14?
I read h=6 m=32 s=19
